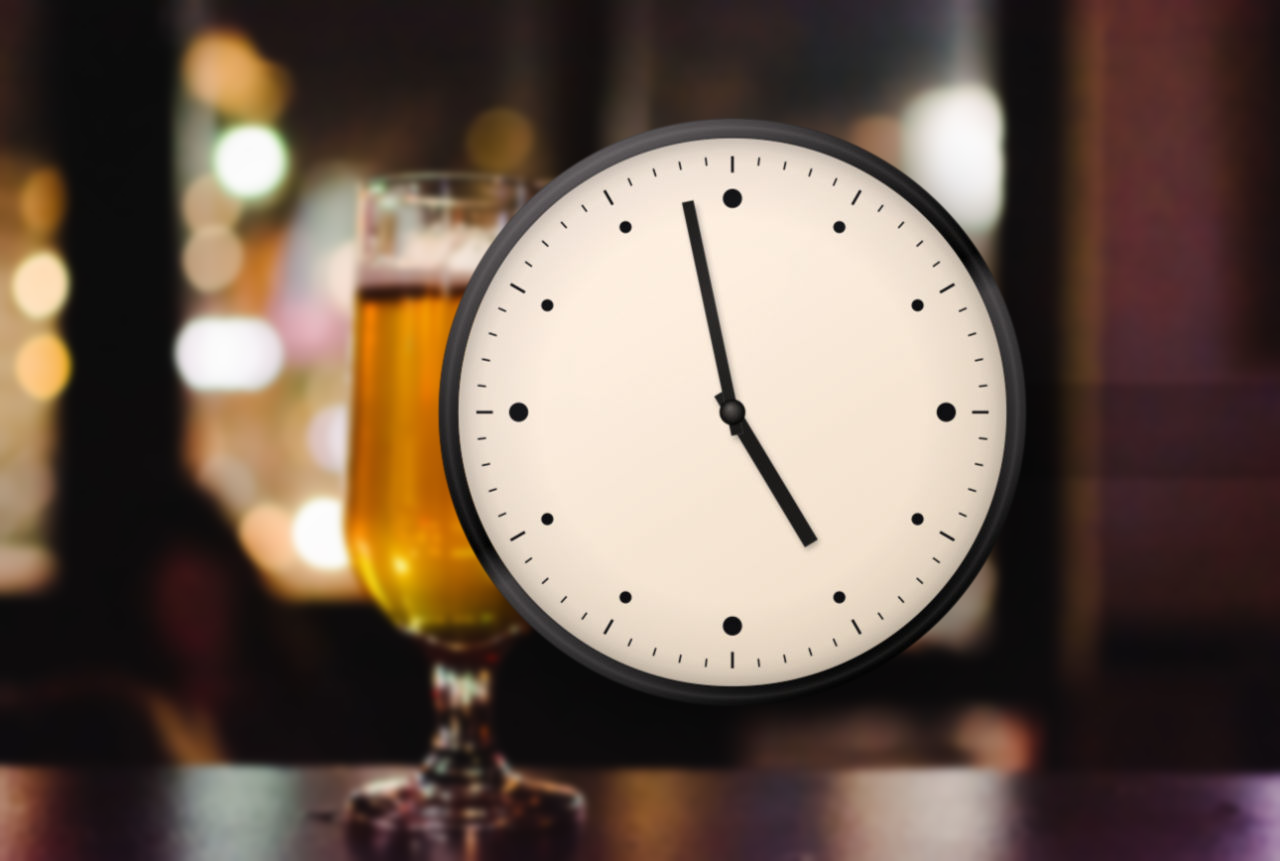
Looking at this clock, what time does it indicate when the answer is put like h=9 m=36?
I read h=4 m=58
